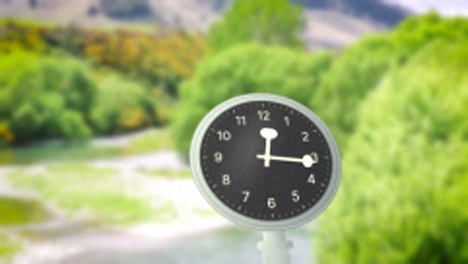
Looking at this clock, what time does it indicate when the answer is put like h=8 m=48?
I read h=12 m=16
